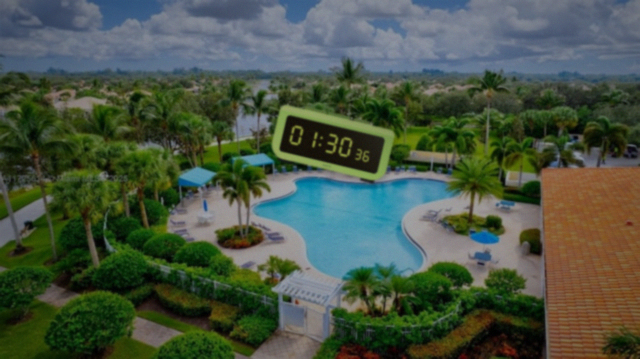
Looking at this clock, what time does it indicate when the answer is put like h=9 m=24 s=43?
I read h=1 m=30 s=36
